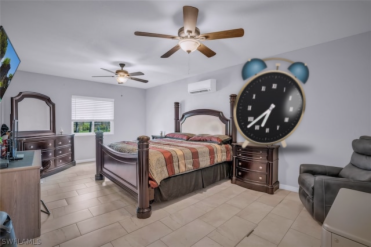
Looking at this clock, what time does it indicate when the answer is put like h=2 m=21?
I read h=6 m=38
